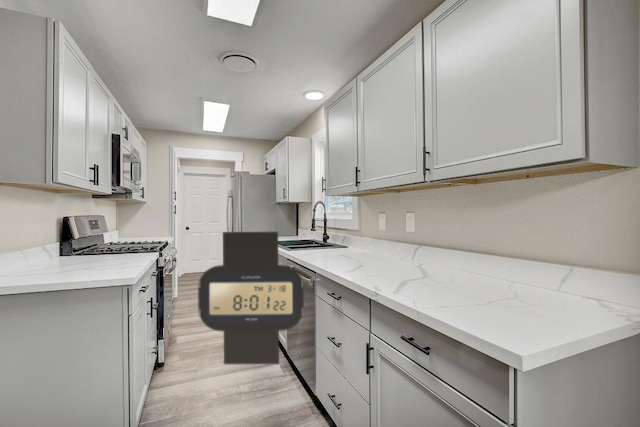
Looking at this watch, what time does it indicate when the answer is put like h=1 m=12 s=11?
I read h=8 m=1 s=22
